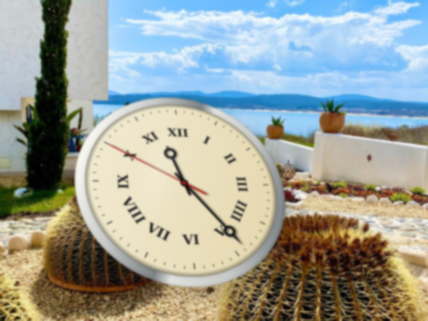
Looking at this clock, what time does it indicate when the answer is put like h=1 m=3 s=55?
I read h=11 m=23 s=50
